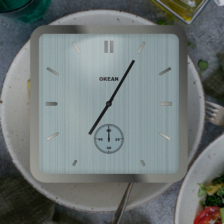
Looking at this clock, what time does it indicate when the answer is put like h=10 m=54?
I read h=7 m=5
